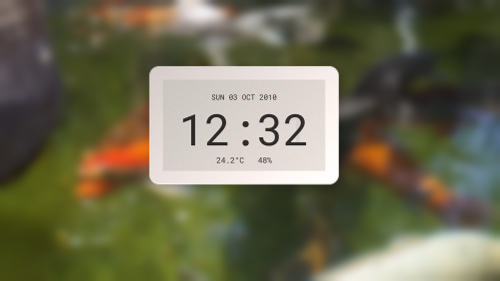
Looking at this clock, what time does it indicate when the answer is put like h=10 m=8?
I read h=12 m=32
